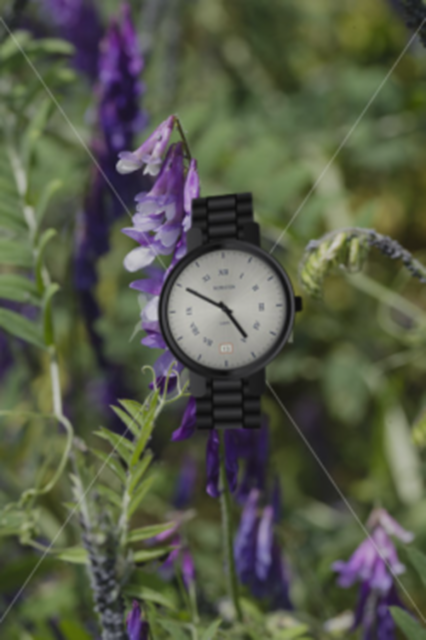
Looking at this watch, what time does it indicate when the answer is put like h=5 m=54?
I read h=4 m=50
